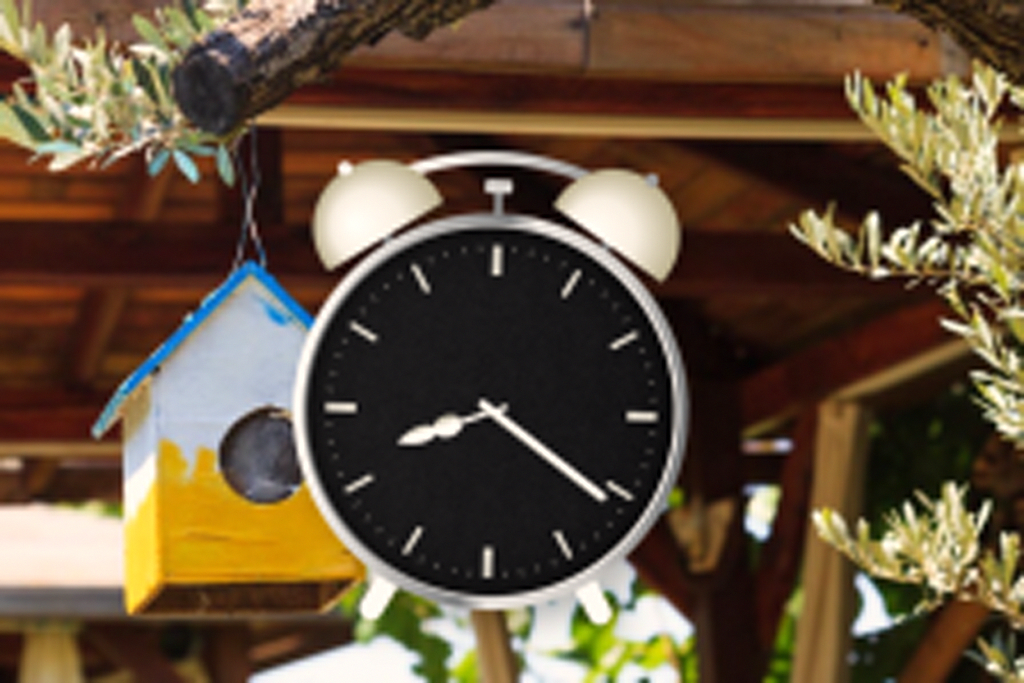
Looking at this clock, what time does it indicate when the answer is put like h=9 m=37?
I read h=8 m=21
